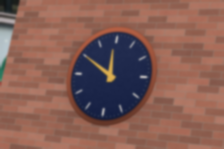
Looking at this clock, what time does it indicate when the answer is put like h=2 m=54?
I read h=11 m=50
